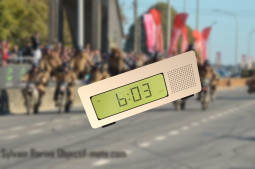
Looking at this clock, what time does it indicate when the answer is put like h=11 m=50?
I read h=6 m=3
